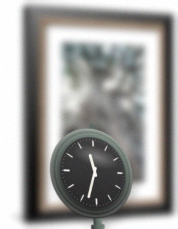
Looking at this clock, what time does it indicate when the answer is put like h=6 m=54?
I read h=11 m=33
